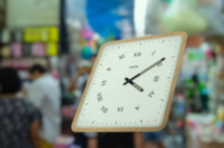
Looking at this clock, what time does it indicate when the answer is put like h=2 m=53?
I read h=4 m=9
